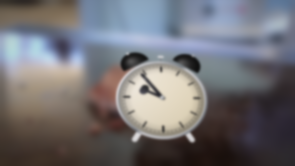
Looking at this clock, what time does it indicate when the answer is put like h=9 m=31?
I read h=9 m=54
